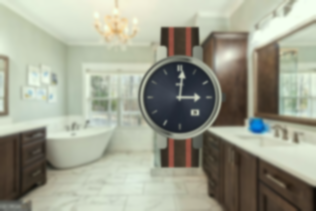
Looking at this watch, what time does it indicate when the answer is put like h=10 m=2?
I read h=3 m=1
